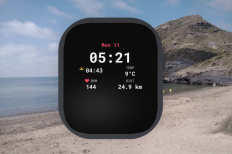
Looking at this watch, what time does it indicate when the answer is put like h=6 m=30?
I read h=5 m=21
